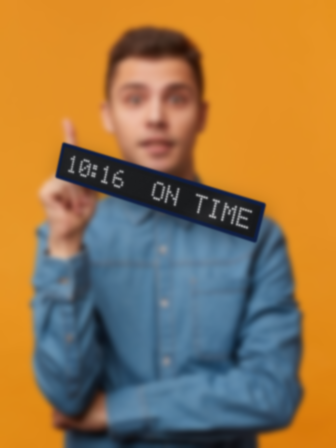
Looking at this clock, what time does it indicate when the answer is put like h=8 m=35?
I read h=10 m=16
